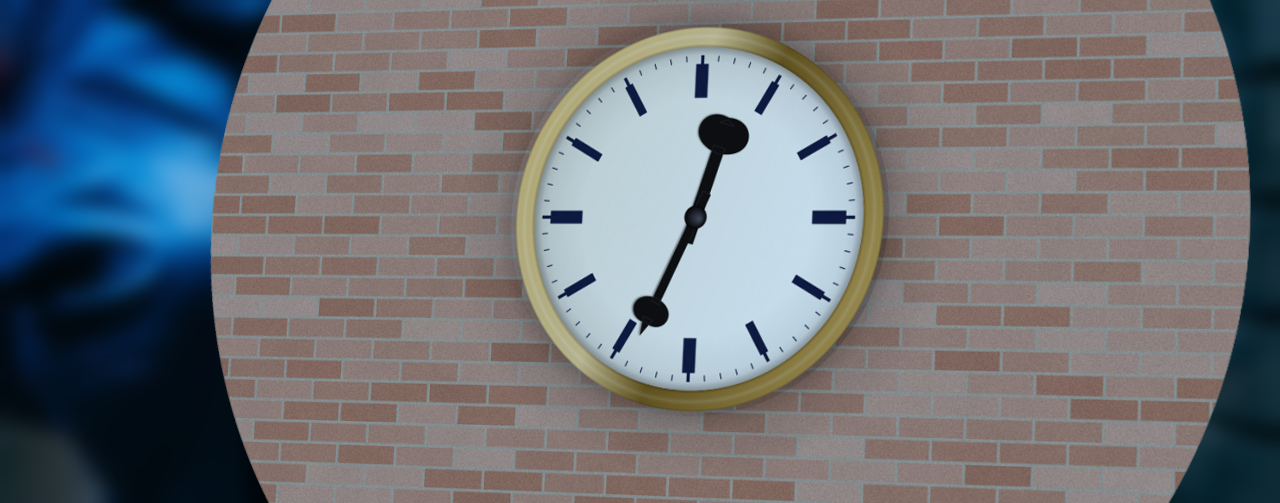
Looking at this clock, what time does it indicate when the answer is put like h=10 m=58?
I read h=12 m=34
